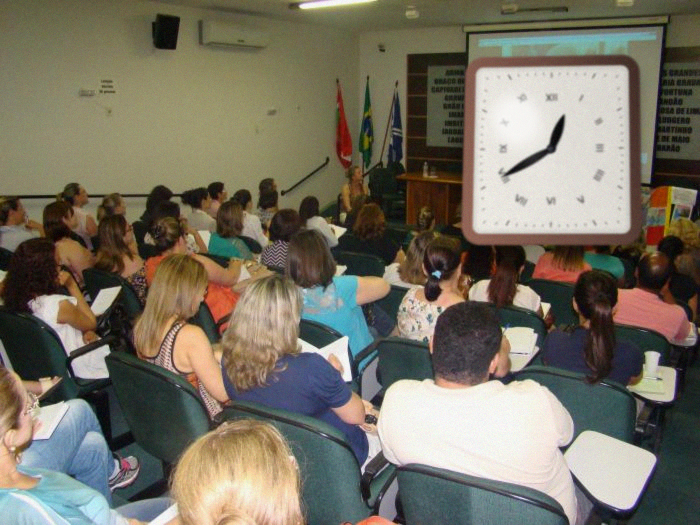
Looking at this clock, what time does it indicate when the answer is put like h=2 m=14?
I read h=12 m=40
